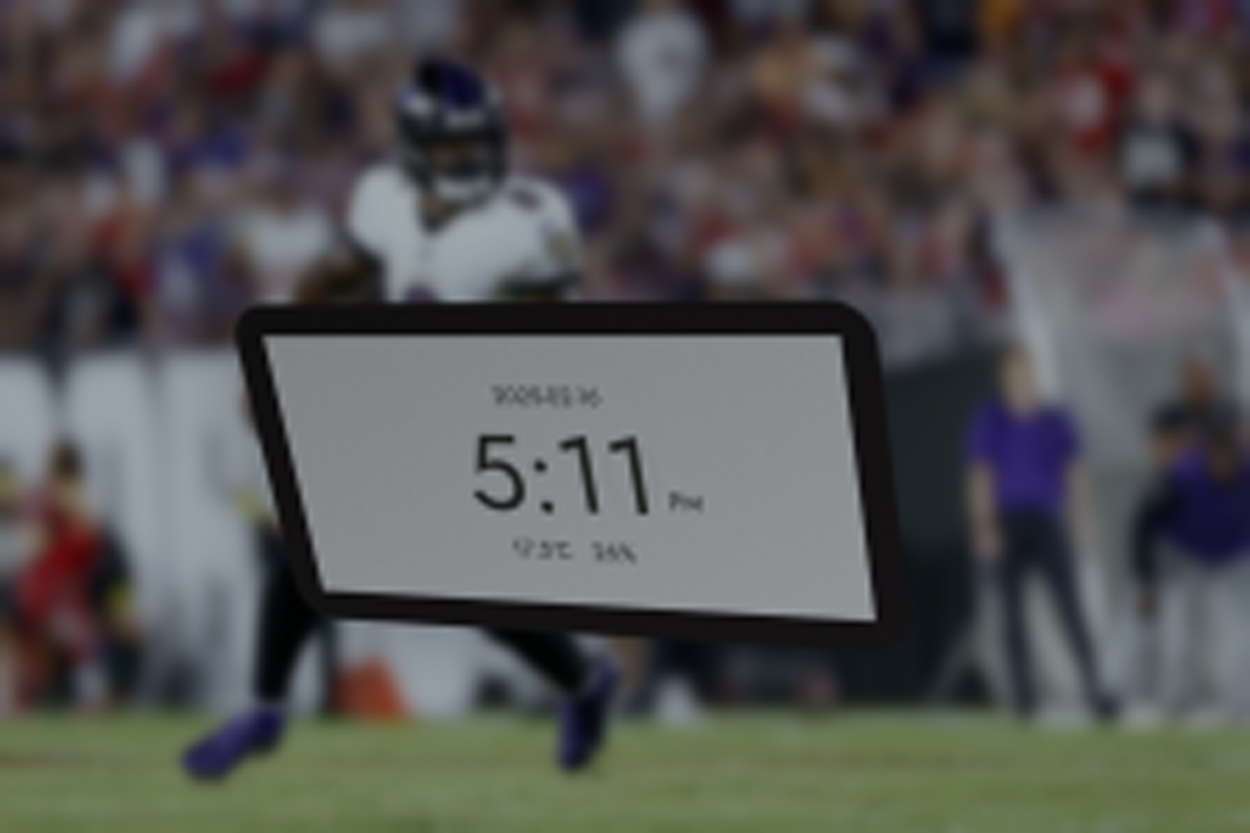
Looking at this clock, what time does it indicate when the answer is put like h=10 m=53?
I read h=5 m=11
